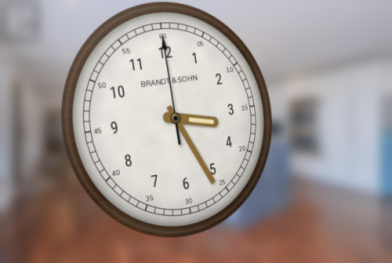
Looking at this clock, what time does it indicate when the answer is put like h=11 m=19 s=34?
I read h=3 m=26 s=0
